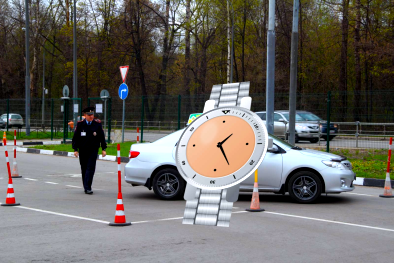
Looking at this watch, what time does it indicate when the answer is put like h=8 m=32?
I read h=1 m=25
